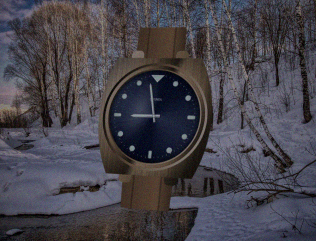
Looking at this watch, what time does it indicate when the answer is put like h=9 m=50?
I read h=8 m=58
